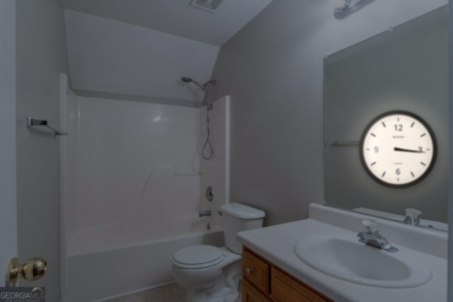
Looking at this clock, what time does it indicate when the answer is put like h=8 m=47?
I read h=3 m=16
